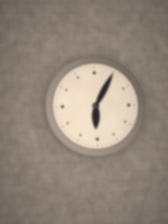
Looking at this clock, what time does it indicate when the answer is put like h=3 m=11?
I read h=6 m=5
